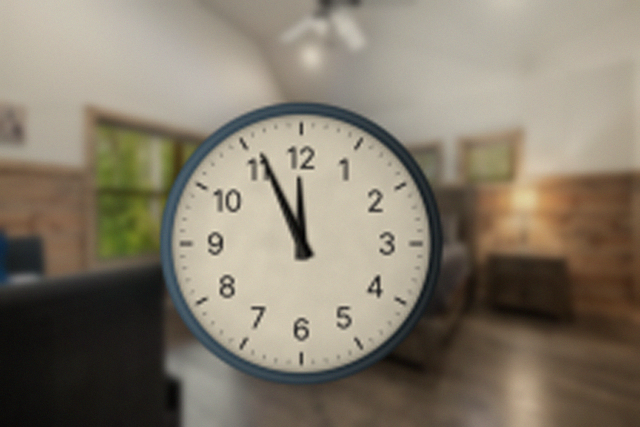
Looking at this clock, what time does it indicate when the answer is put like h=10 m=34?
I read h=11 m=56
